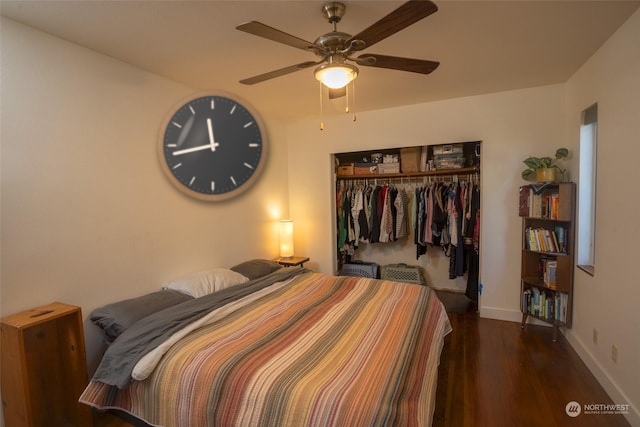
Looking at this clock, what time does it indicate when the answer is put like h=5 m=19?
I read h=11 m=43
